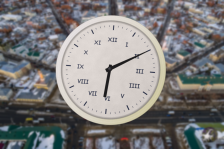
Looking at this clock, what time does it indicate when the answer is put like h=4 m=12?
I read h=6 m=10
